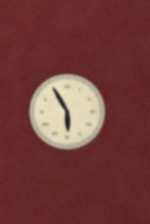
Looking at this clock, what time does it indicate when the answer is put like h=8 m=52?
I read h=5 m=55
